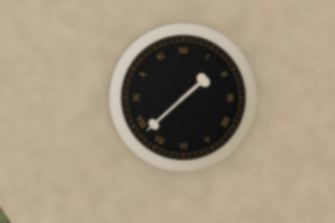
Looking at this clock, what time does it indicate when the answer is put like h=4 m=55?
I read h=1 m=38
